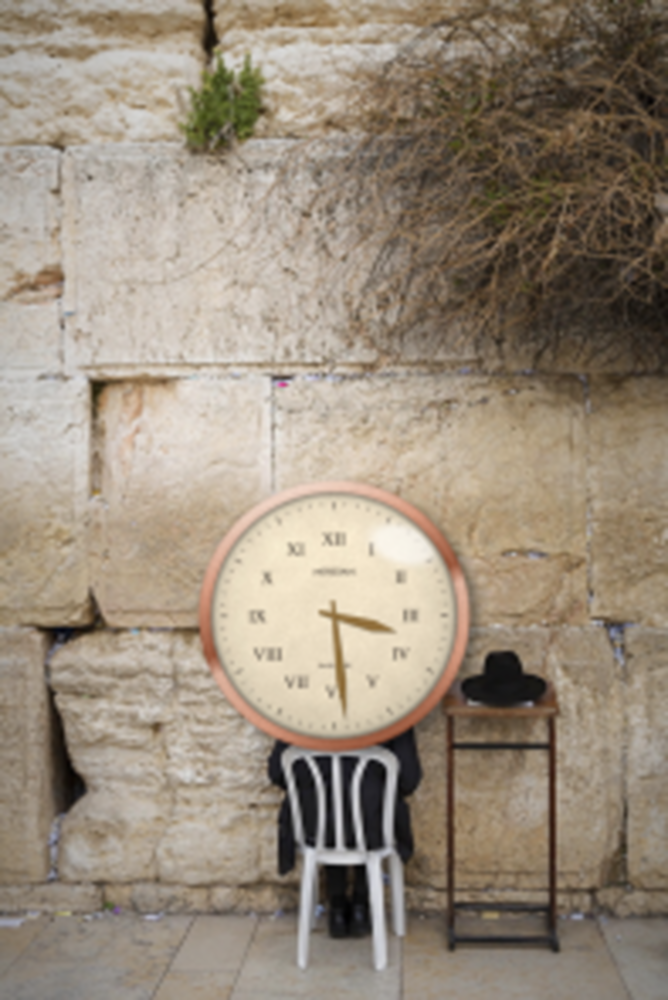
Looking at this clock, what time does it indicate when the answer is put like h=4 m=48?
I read h=3 m=29
